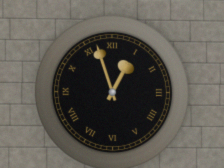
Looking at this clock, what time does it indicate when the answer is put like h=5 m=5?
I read h=12 m=57
